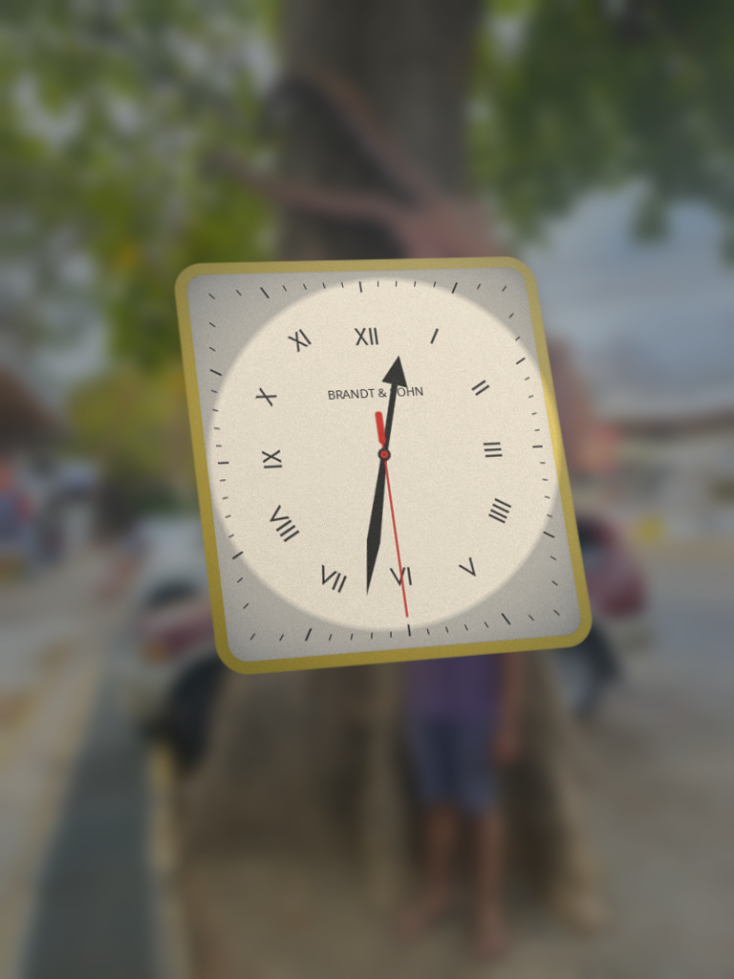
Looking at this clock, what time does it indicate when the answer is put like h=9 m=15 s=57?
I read h=12 m=32 s=30
